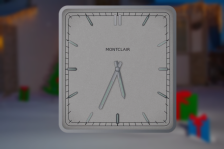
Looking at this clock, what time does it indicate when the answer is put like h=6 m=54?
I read h=5 m=34
